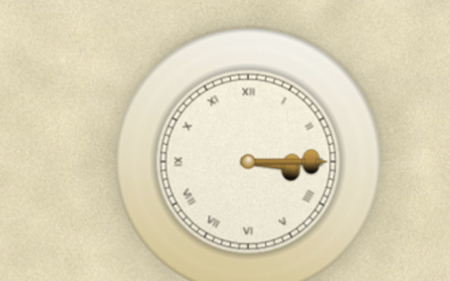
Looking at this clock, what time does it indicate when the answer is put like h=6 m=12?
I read h=3 m=15
